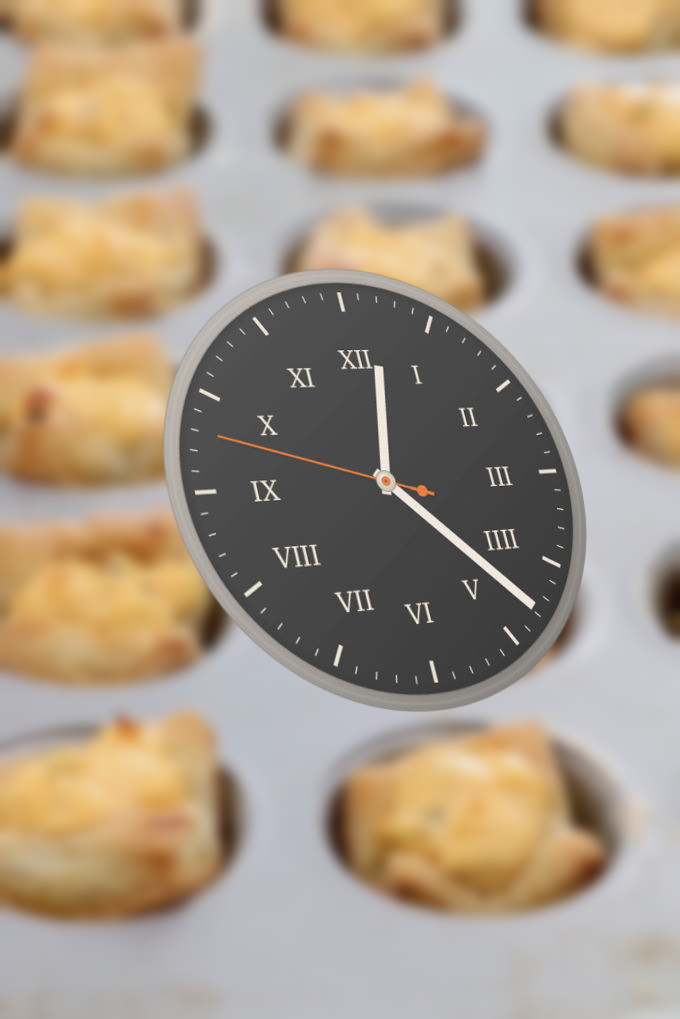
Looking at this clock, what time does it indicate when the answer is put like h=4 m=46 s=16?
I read h=12 m=22 s=48
